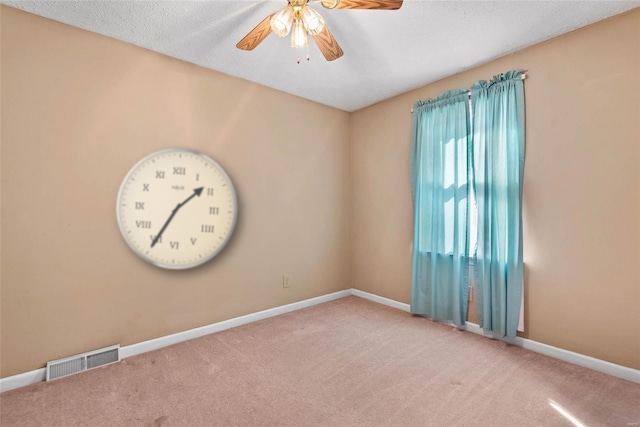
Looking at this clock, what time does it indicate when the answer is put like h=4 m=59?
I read h=1 m=35
